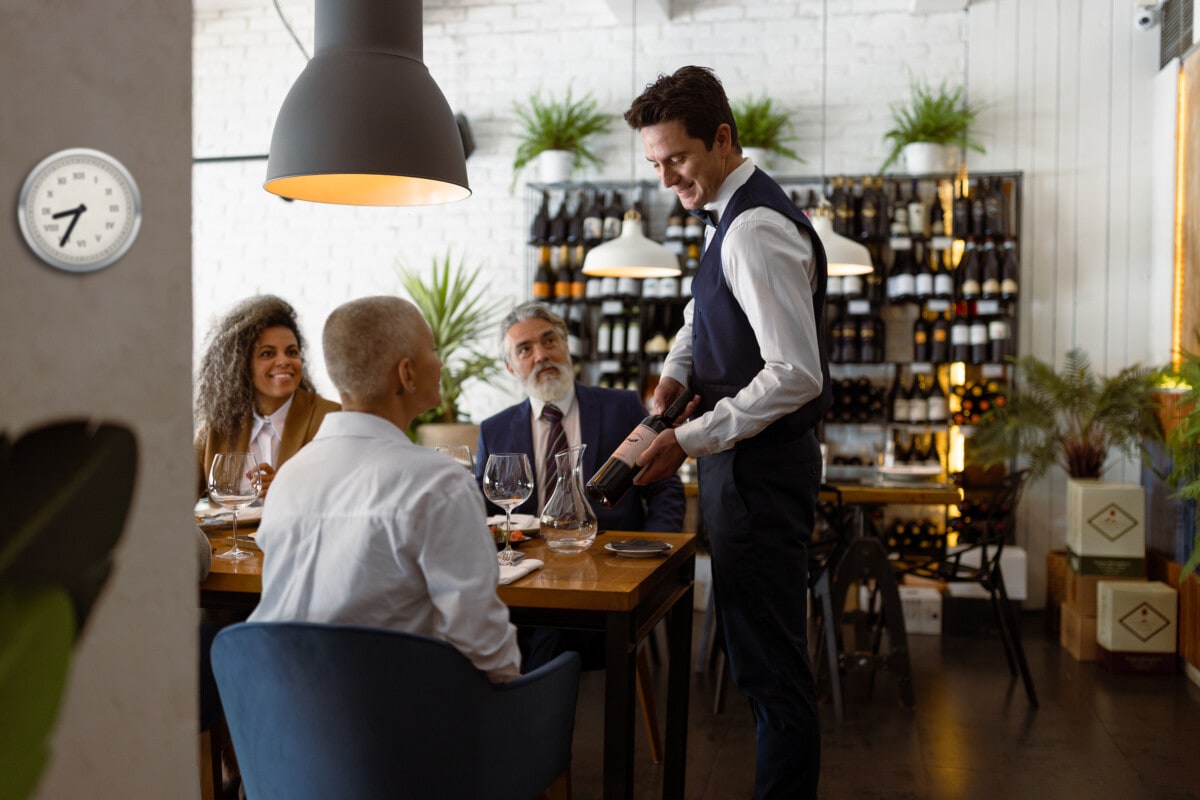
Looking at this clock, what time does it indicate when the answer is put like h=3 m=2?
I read h=8 m=35
